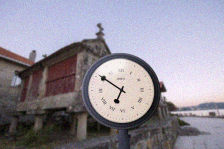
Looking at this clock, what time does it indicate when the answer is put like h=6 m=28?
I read h=6 m=51
